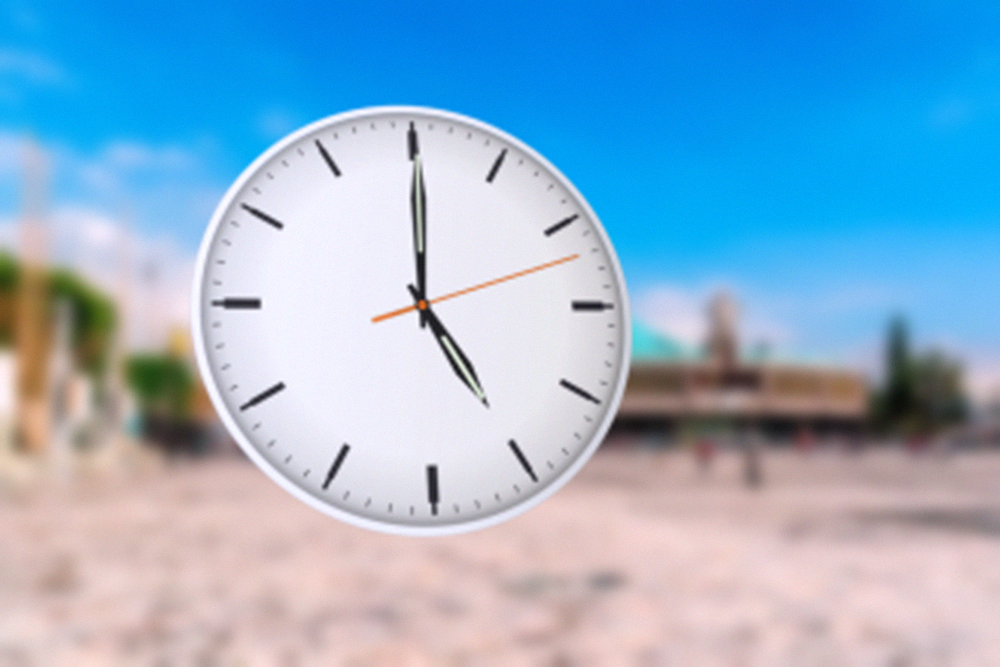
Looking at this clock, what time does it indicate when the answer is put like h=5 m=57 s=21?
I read h=5 m=0 s=12
